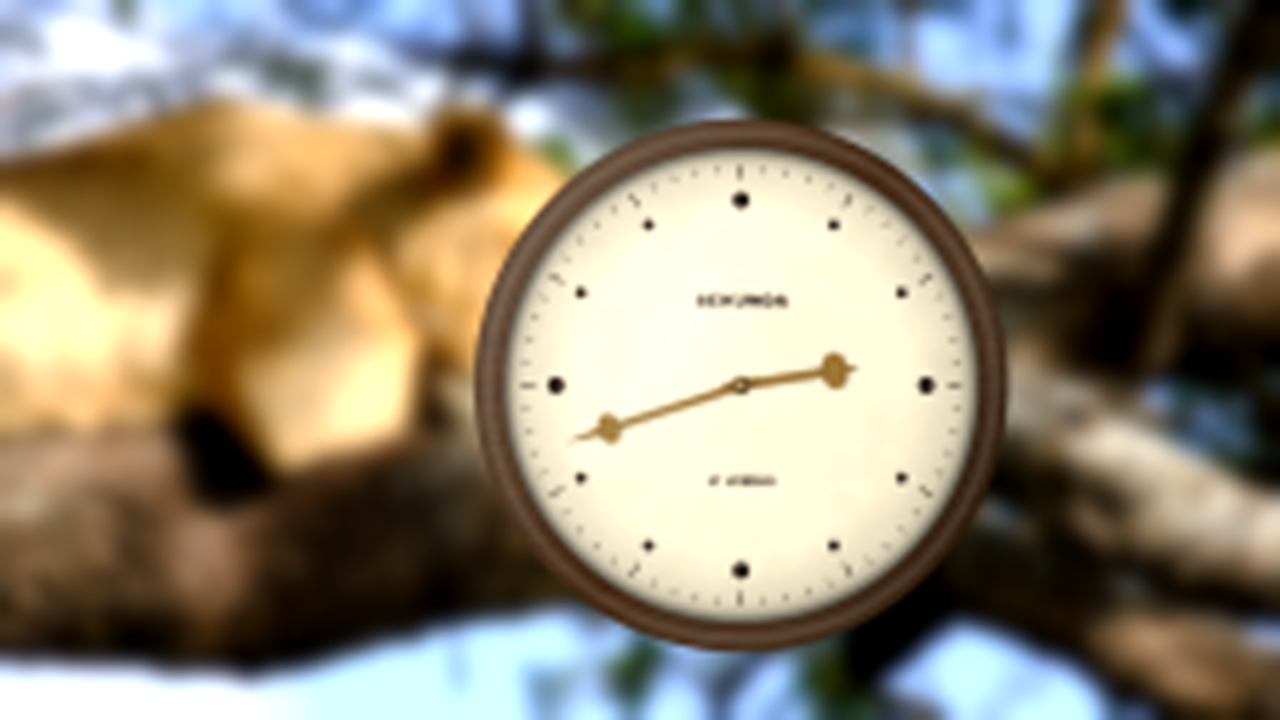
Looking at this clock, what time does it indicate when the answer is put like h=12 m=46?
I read h=2 m=42
